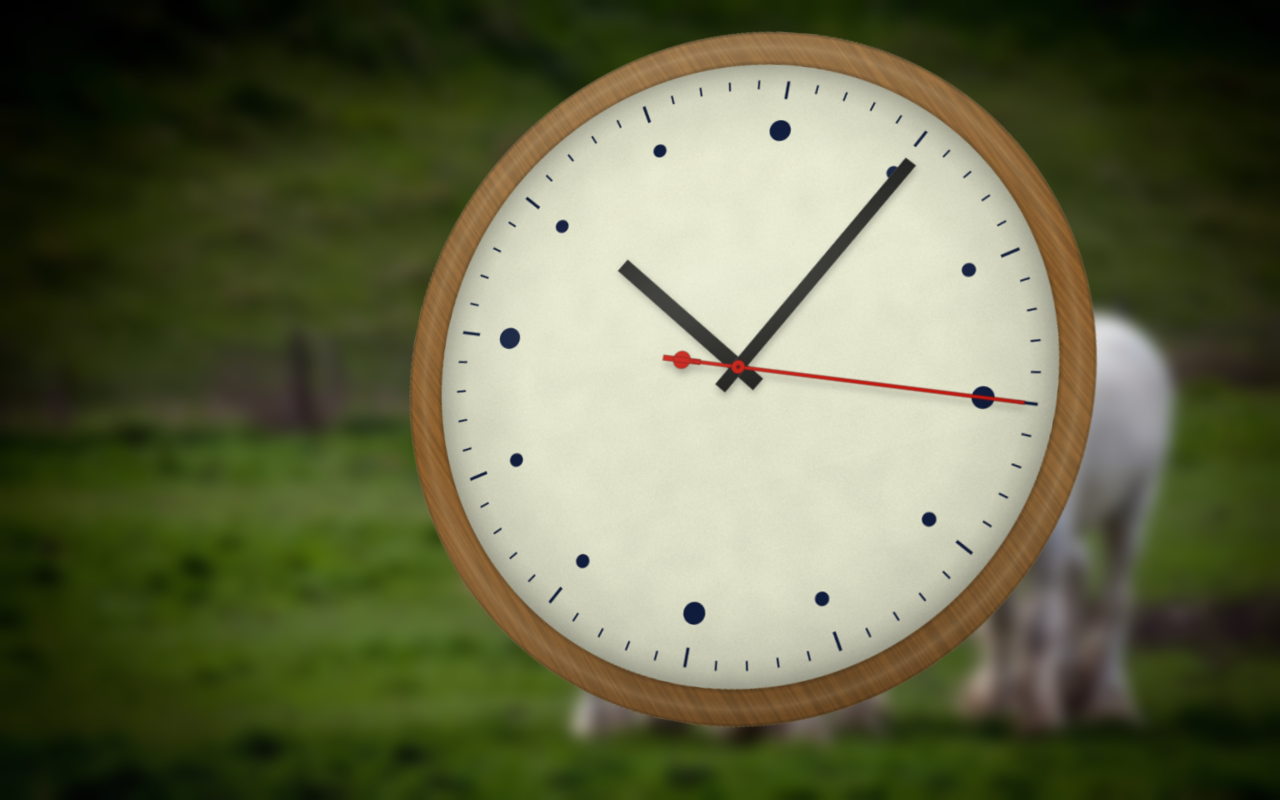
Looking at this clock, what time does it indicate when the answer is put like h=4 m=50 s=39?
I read h=10 m=5 s=15
